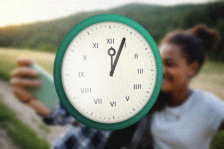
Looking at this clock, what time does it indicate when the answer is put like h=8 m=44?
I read h=12 m=4
